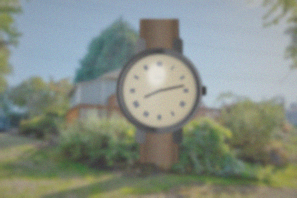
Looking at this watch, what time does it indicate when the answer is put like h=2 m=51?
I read h=8 m=13
